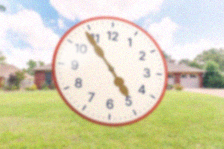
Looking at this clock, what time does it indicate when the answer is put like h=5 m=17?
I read h=4 m=54
